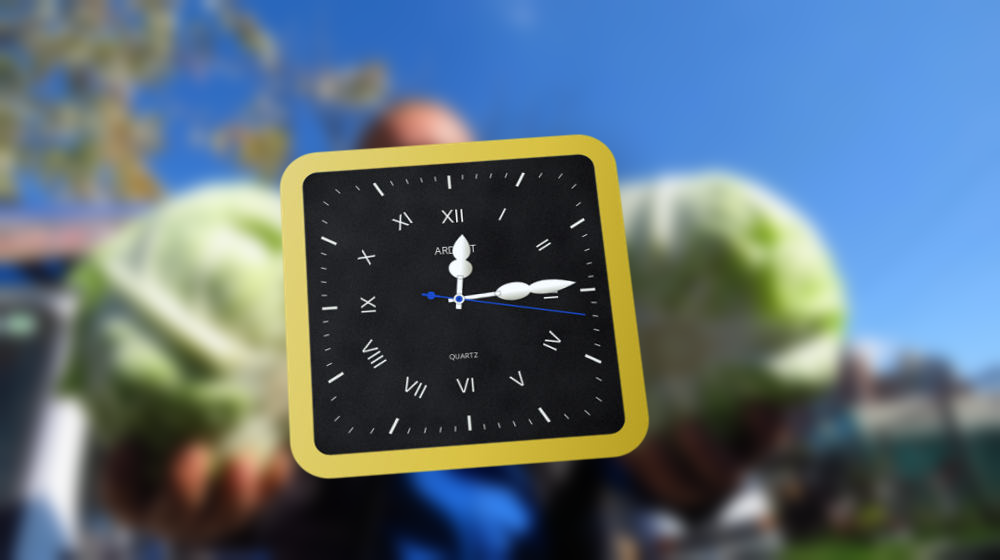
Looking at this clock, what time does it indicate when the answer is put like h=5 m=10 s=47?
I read h=12 m=14 s=17
